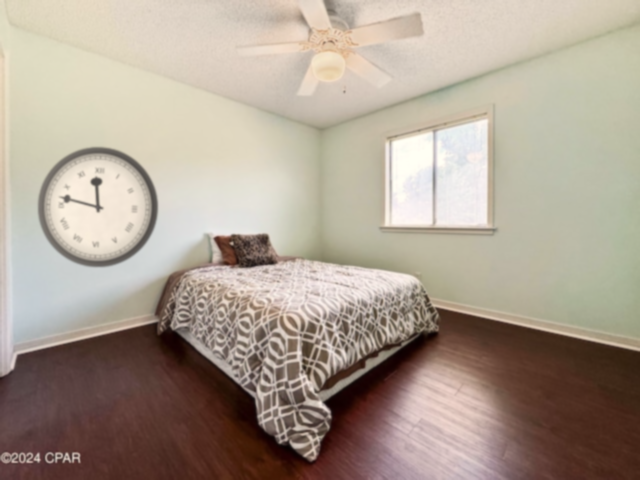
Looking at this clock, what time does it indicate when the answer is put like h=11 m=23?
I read h=11 m=47
